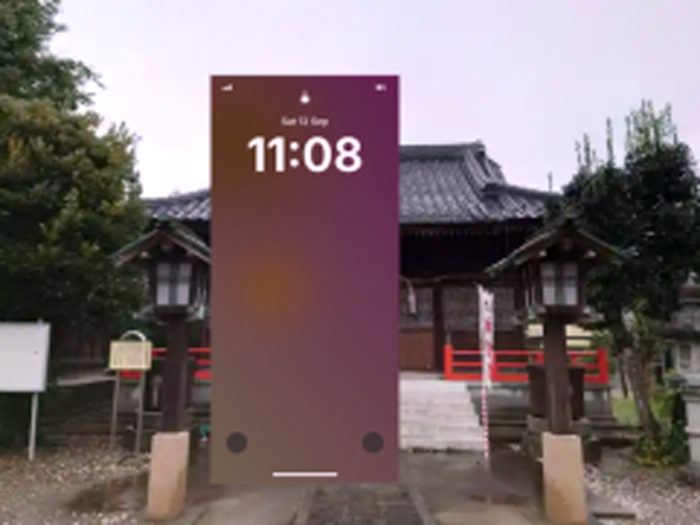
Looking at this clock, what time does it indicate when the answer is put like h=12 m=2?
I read h=11 m=8
